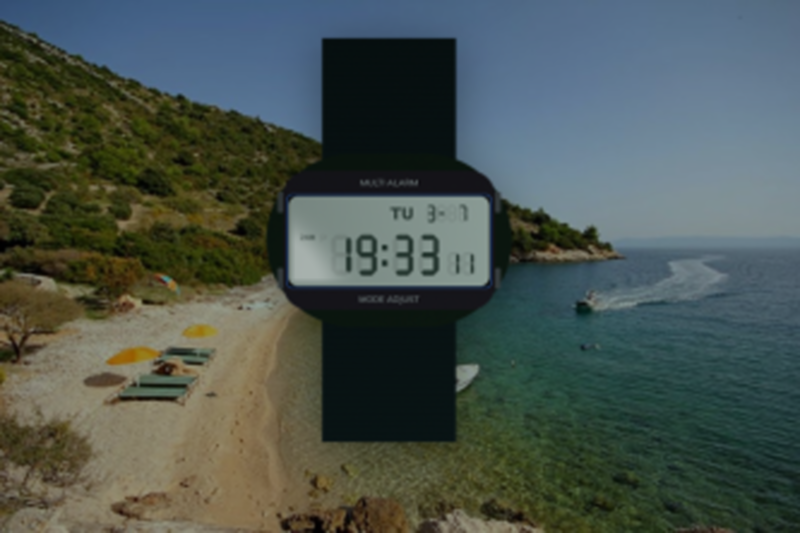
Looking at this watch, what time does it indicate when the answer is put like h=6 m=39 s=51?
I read h=19 m=33 s=11
